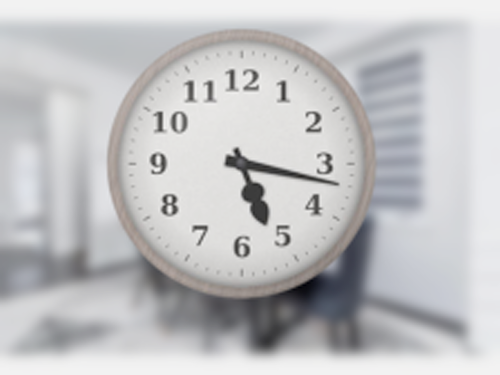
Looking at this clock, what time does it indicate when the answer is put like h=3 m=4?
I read h=5 m=17
